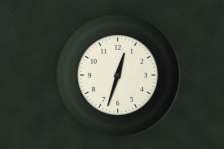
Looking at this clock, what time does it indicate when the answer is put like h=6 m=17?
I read h=12 m=33
